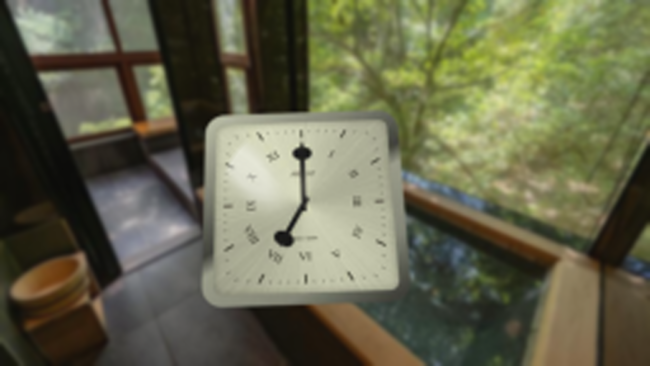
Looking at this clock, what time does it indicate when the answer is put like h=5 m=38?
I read h=7 m=0
